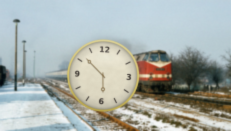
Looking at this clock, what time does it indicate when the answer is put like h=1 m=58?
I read h=5 m=52
